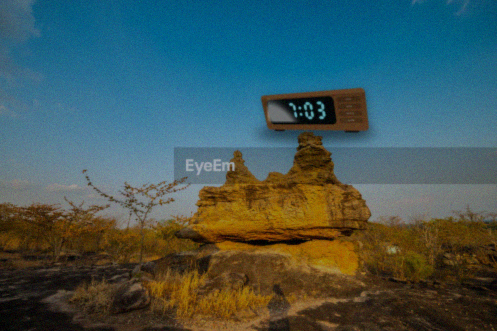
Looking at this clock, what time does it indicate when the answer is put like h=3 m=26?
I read h=7 m=3
